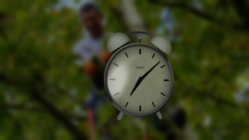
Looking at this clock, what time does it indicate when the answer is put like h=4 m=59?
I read h=7 m=8
